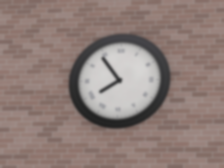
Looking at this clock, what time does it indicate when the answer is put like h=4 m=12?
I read h=7 m=54
